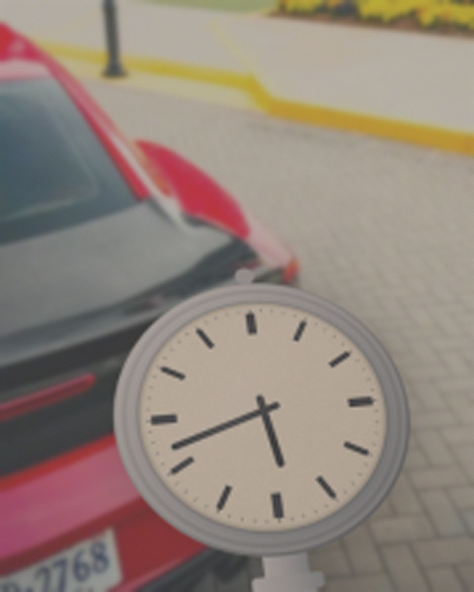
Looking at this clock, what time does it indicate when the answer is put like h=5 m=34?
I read h=5 m=42
